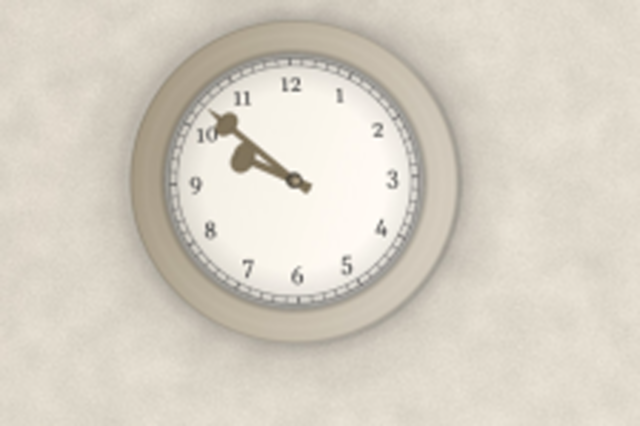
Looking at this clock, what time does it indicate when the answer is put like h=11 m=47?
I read h=9 m=52
